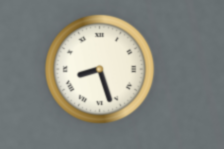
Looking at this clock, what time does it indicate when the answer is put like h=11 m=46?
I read h=8 m=27
